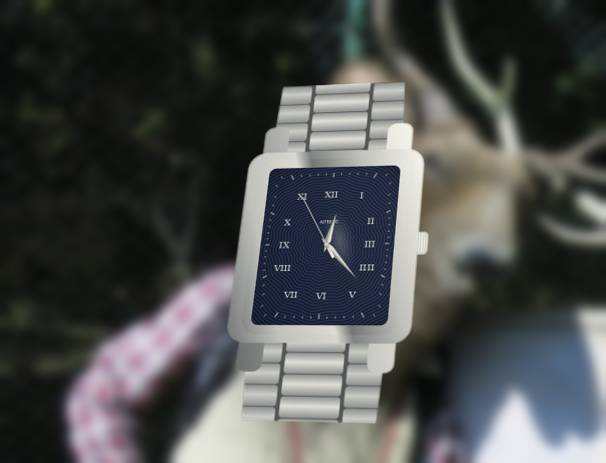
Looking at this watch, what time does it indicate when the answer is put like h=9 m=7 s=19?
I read h=12 m=22 s=55
